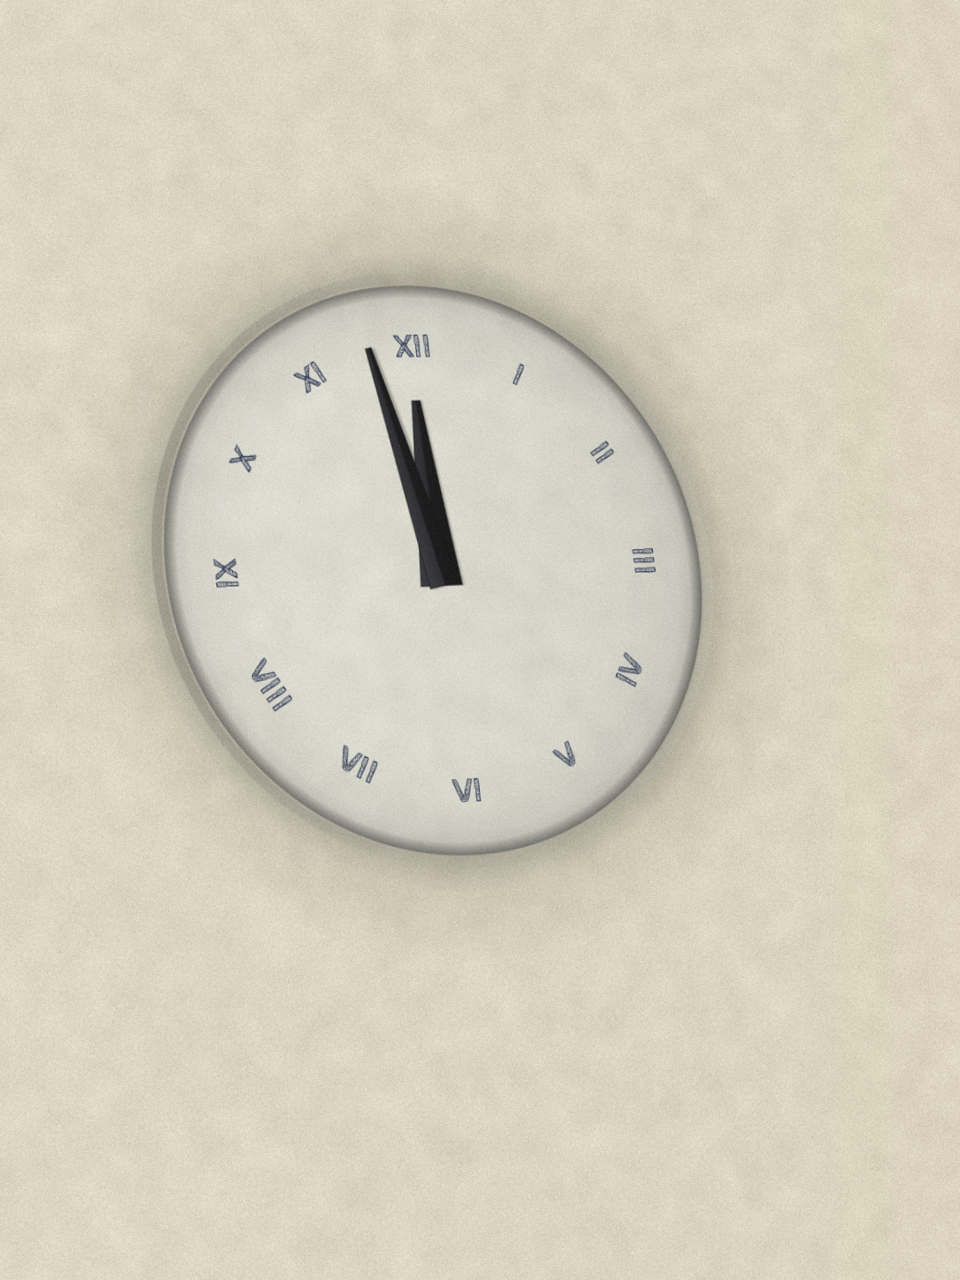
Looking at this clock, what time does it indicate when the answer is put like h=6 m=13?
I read h=11 m=58
